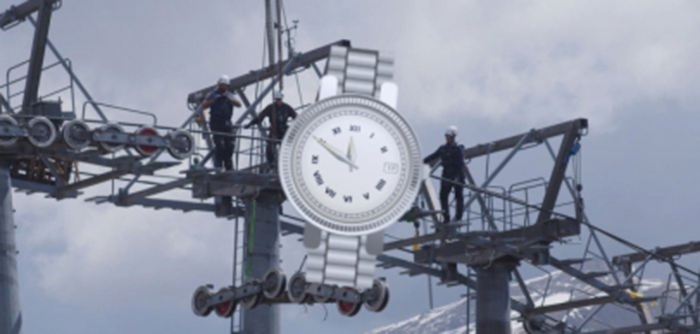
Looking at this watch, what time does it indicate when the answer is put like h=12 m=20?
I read h=11 m=50
